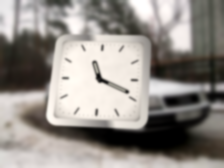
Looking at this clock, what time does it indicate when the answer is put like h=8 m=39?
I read h=11 m=19
